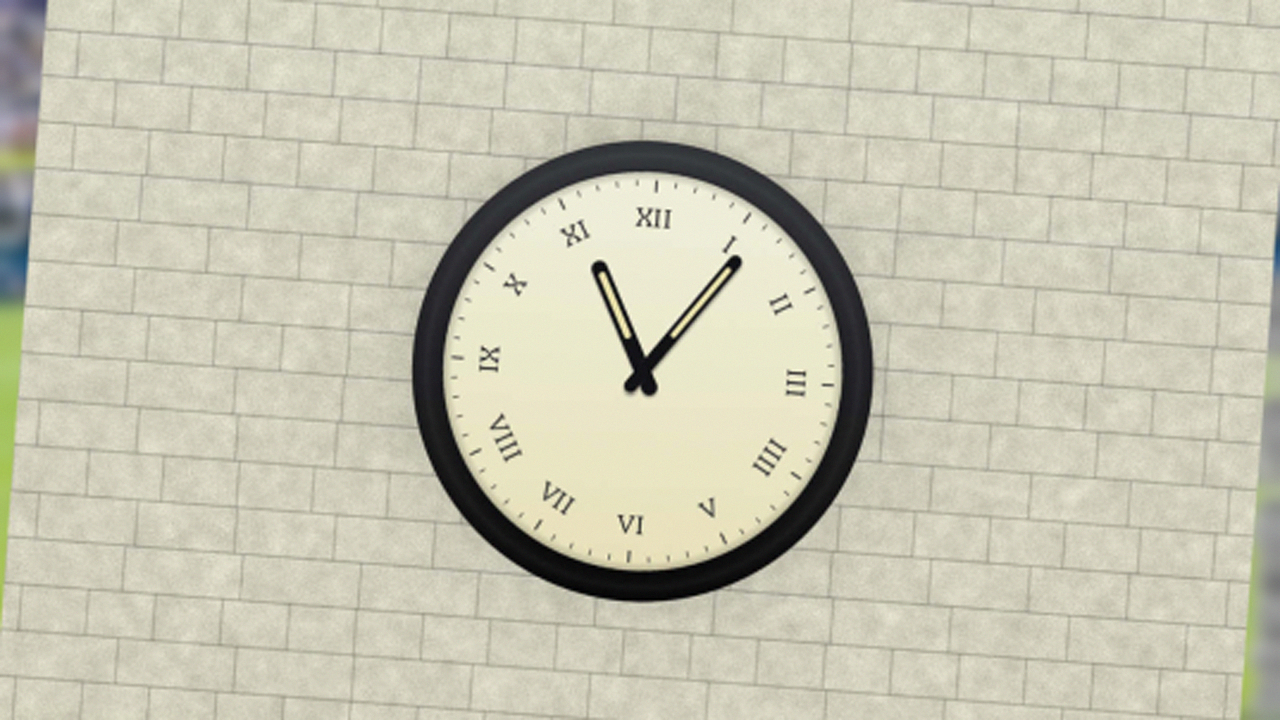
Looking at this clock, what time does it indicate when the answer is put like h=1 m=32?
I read h=11 m=6
